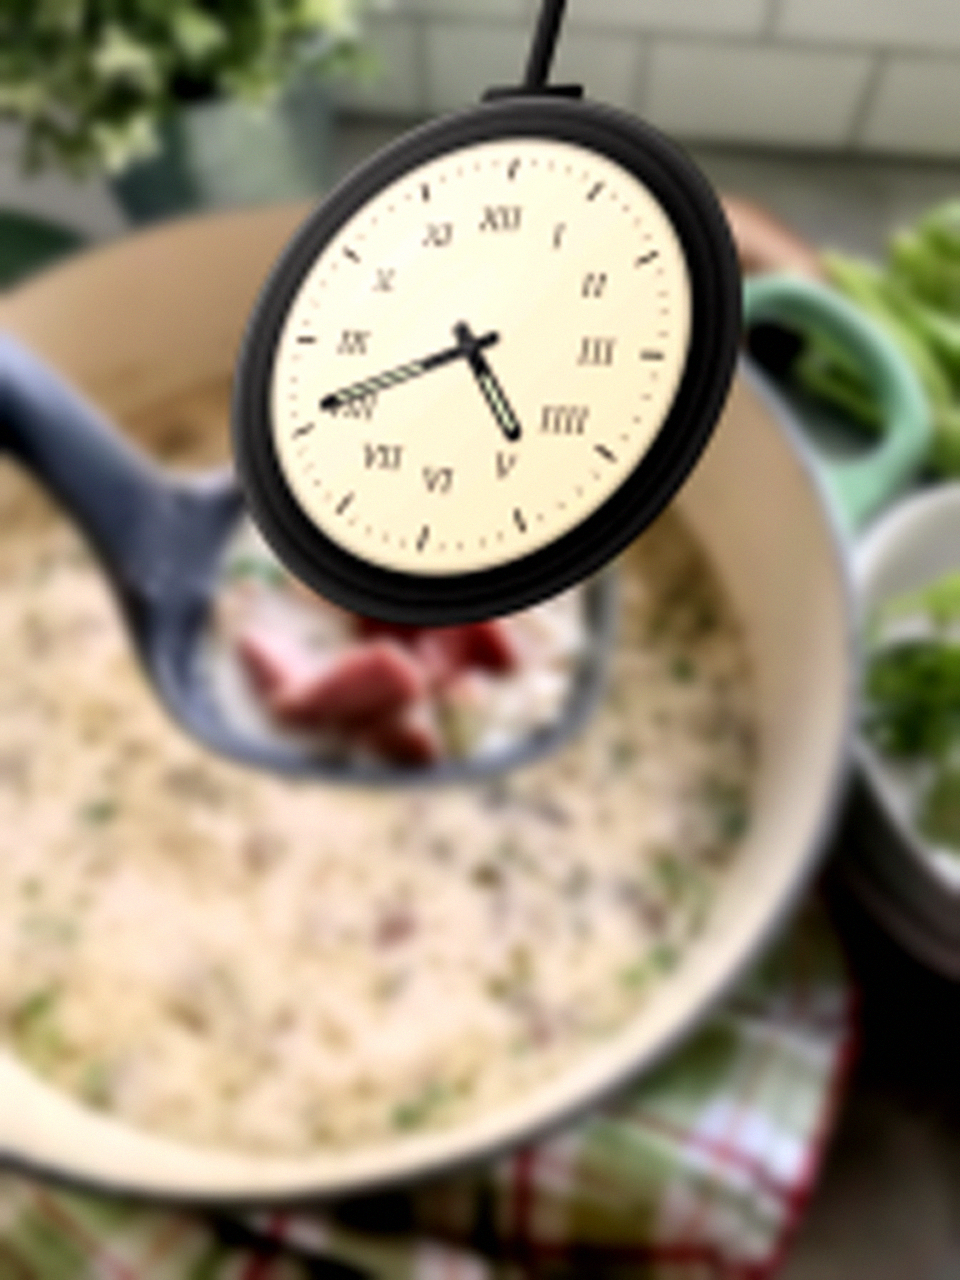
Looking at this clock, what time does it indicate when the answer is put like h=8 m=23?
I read h=4 m=41
